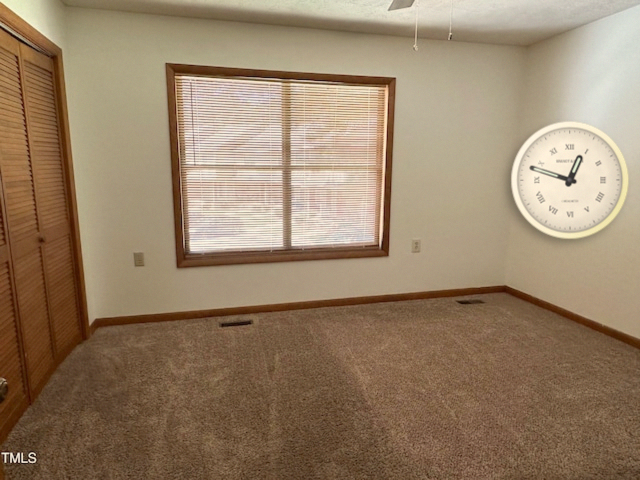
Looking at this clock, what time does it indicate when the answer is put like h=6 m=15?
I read h=12 m=48
